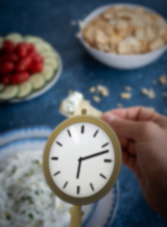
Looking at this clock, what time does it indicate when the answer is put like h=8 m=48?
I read h=6 m=12
